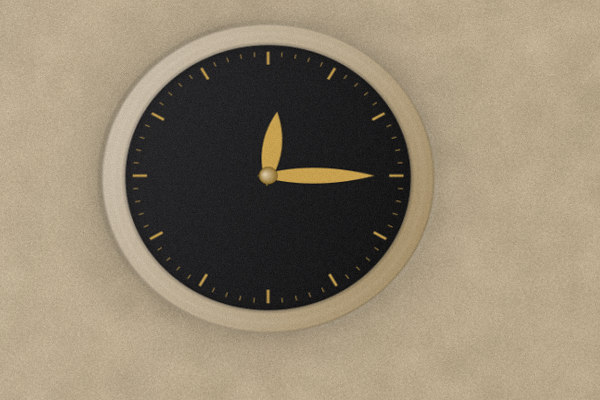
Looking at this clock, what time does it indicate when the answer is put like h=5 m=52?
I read h=12 m=15
